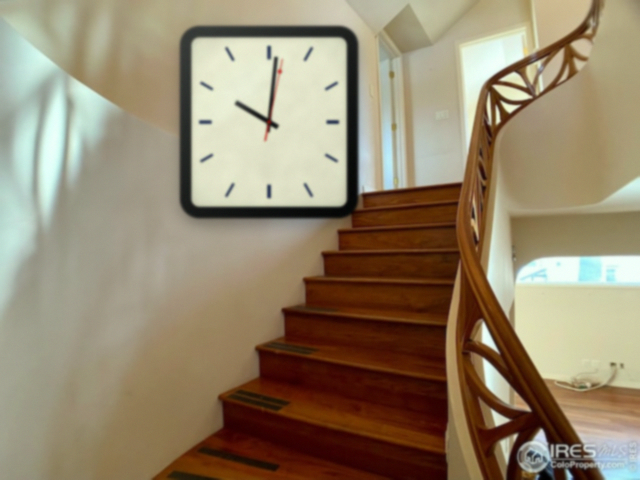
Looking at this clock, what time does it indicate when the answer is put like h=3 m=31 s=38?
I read h=10 m=1 s=2
